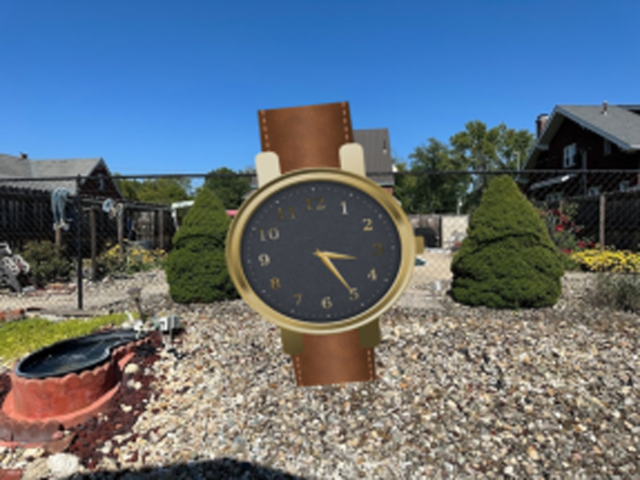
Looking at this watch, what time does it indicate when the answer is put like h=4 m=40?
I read h=3 m=25
